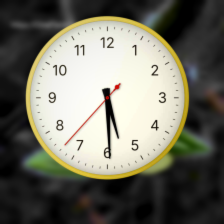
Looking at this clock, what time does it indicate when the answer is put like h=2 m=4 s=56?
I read h=5 m=29 s=37
